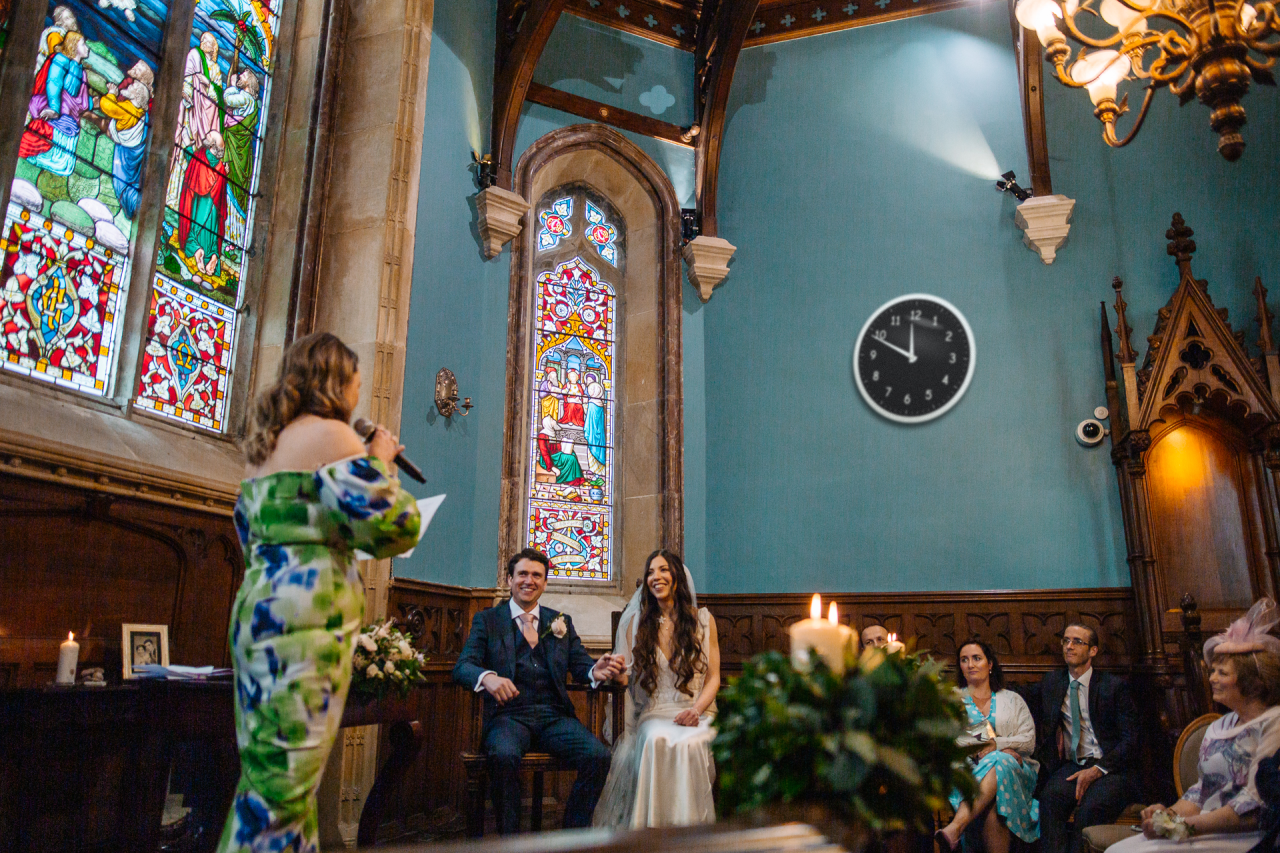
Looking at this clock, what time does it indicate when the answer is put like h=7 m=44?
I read h=11 m=49
